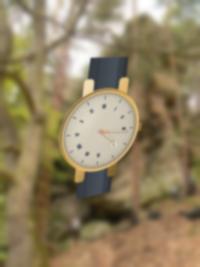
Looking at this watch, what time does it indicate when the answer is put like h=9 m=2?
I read h=4 m=16
